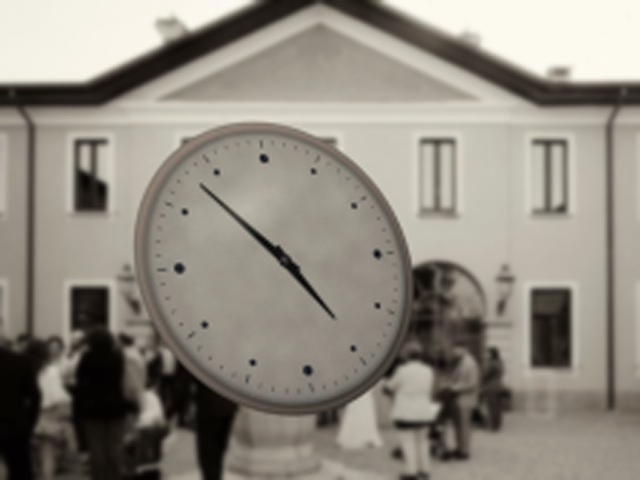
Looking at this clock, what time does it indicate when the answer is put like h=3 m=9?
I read h=4 m=53
